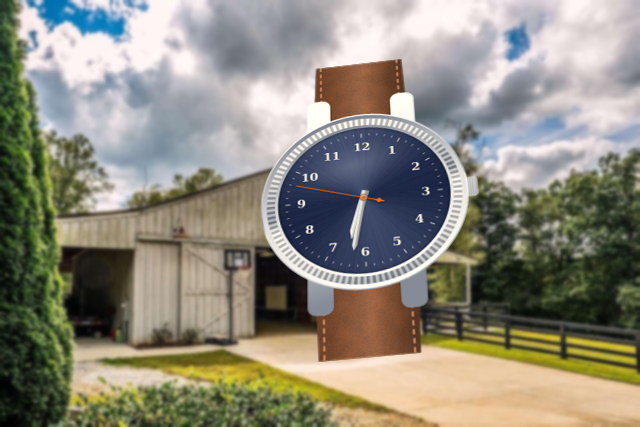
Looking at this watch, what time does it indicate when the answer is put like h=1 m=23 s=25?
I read h=6 m=31 s=48
